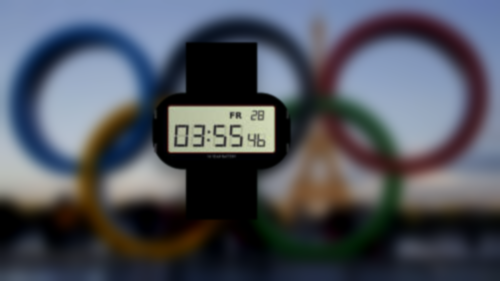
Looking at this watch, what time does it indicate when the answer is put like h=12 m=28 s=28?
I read h=3 m=55 s=46
